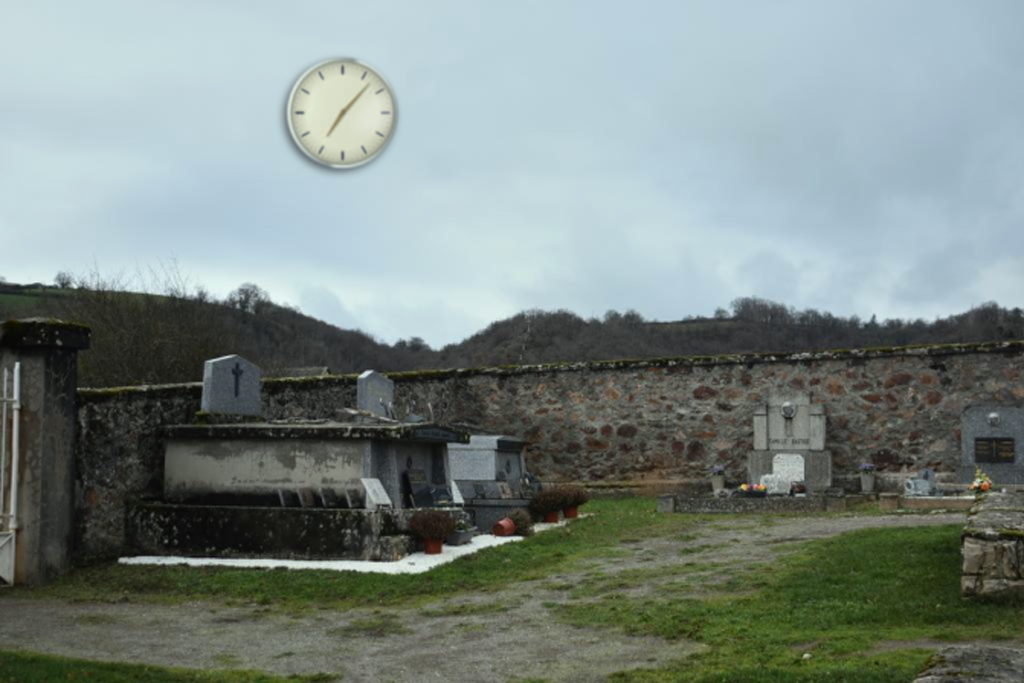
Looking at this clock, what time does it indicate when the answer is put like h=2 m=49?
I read h=7 m=7
